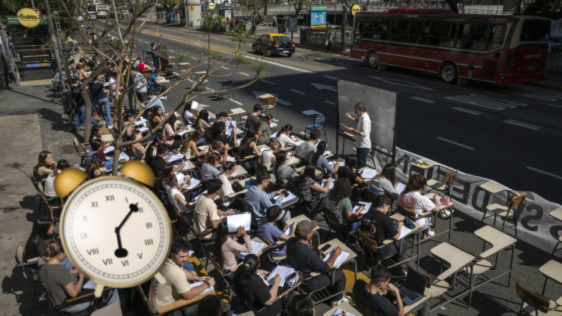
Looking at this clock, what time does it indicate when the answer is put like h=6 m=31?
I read h=6 m=8
